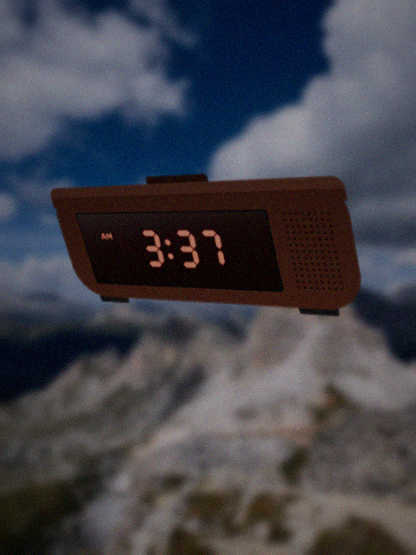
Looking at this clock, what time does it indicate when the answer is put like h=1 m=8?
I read h=3 m=37
